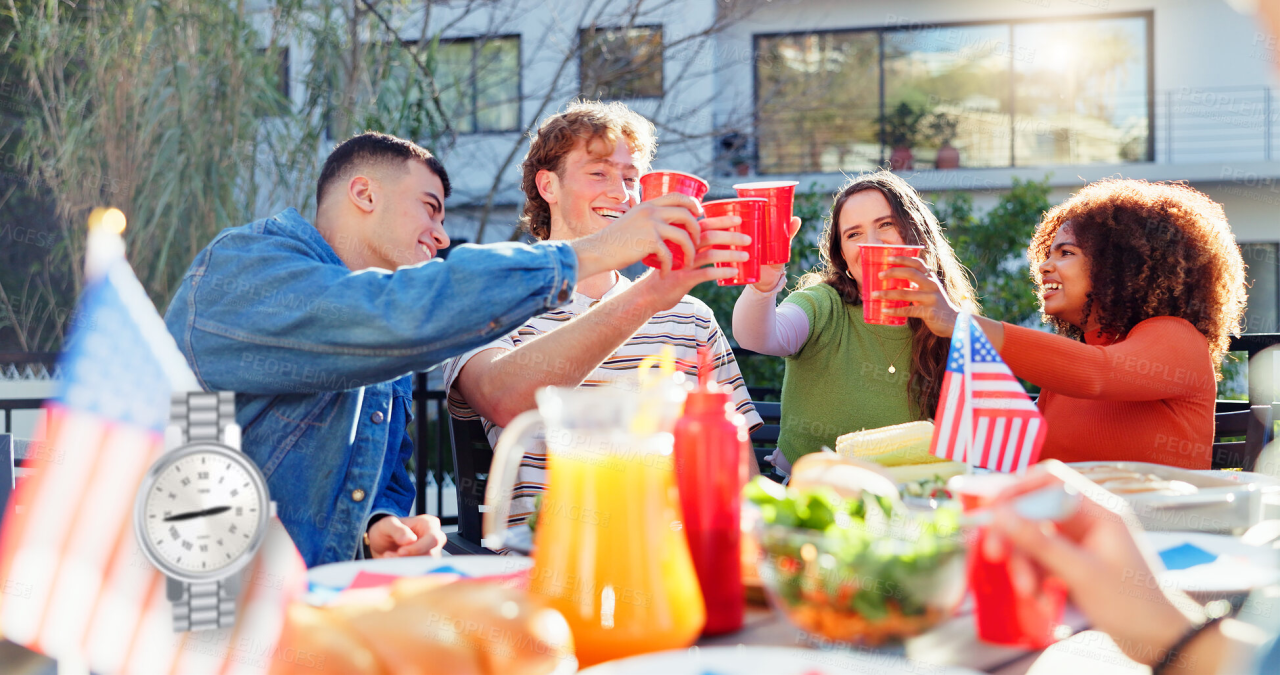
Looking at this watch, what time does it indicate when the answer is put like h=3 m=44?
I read h=2 m=44
